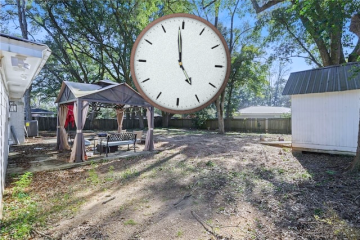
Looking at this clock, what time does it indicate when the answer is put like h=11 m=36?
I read h=4 m=59
